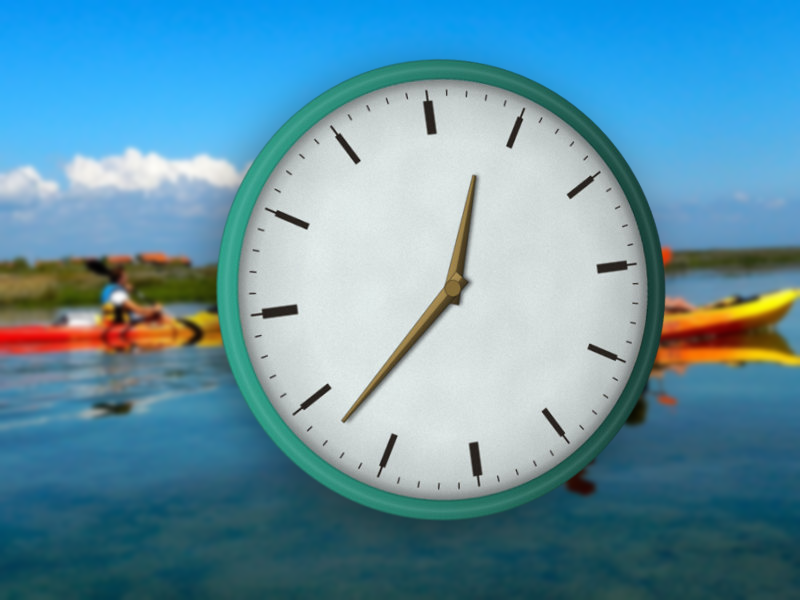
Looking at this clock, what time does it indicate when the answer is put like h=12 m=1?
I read h=12 m=38
